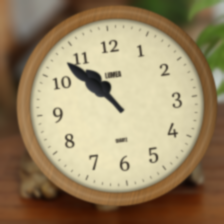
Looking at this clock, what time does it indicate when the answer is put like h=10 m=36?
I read h=10 m=53
